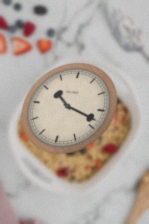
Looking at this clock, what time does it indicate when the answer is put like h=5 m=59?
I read h=10 m=18
